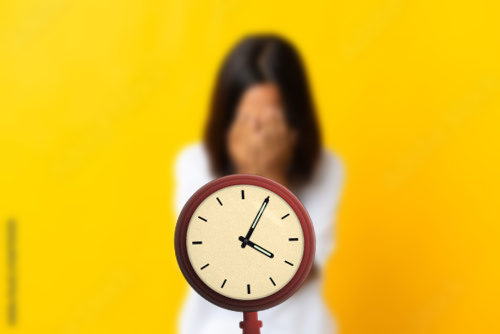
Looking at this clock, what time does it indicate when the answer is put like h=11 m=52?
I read h=4 m=5
